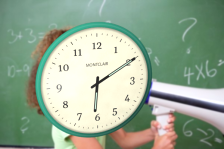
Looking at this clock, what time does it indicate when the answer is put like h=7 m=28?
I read h=6 m=10
